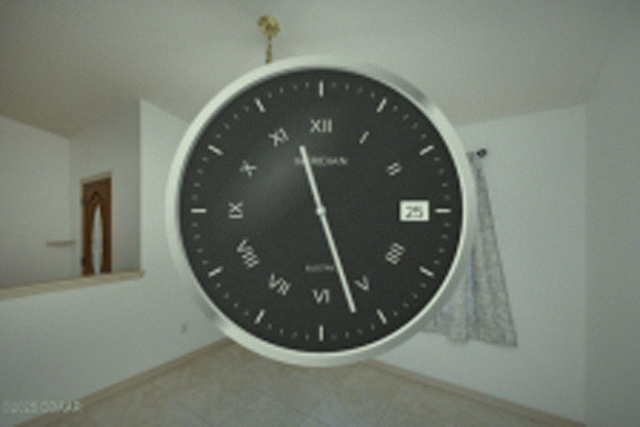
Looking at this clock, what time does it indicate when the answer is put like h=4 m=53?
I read h=11 m=27
